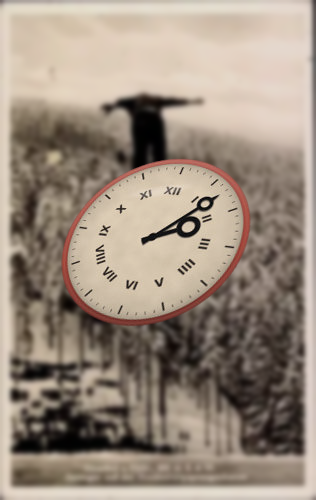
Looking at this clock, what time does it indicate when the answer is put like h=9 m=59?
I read h=2 m=7
